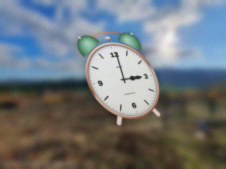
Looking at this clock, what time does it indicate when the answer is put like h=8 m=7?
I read h=3 m=1
